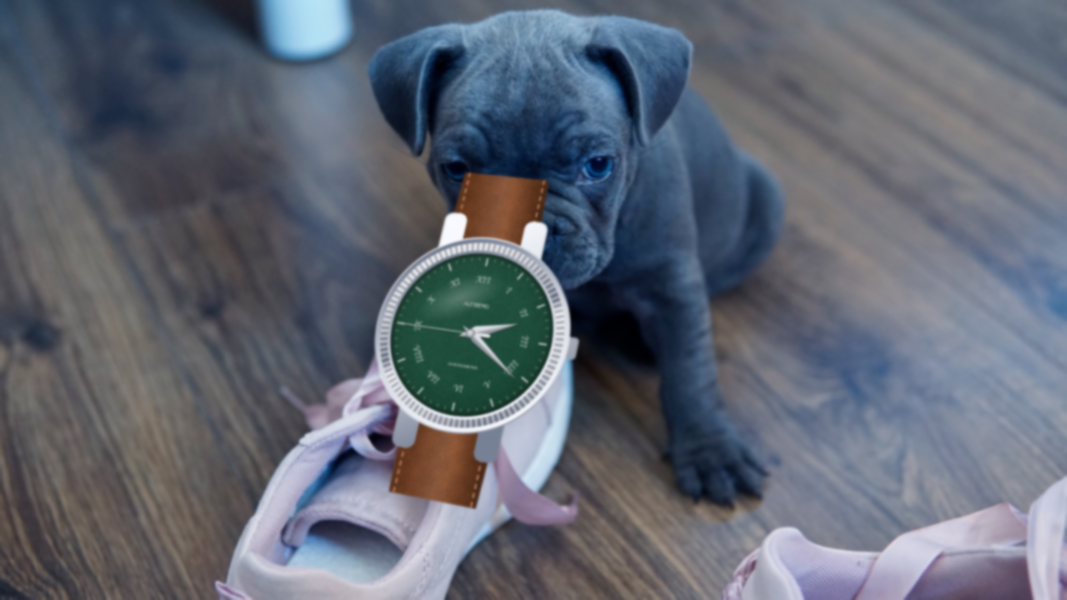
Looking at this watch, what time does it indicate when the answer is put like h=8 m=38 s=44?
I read h=2 m=20 s=45
